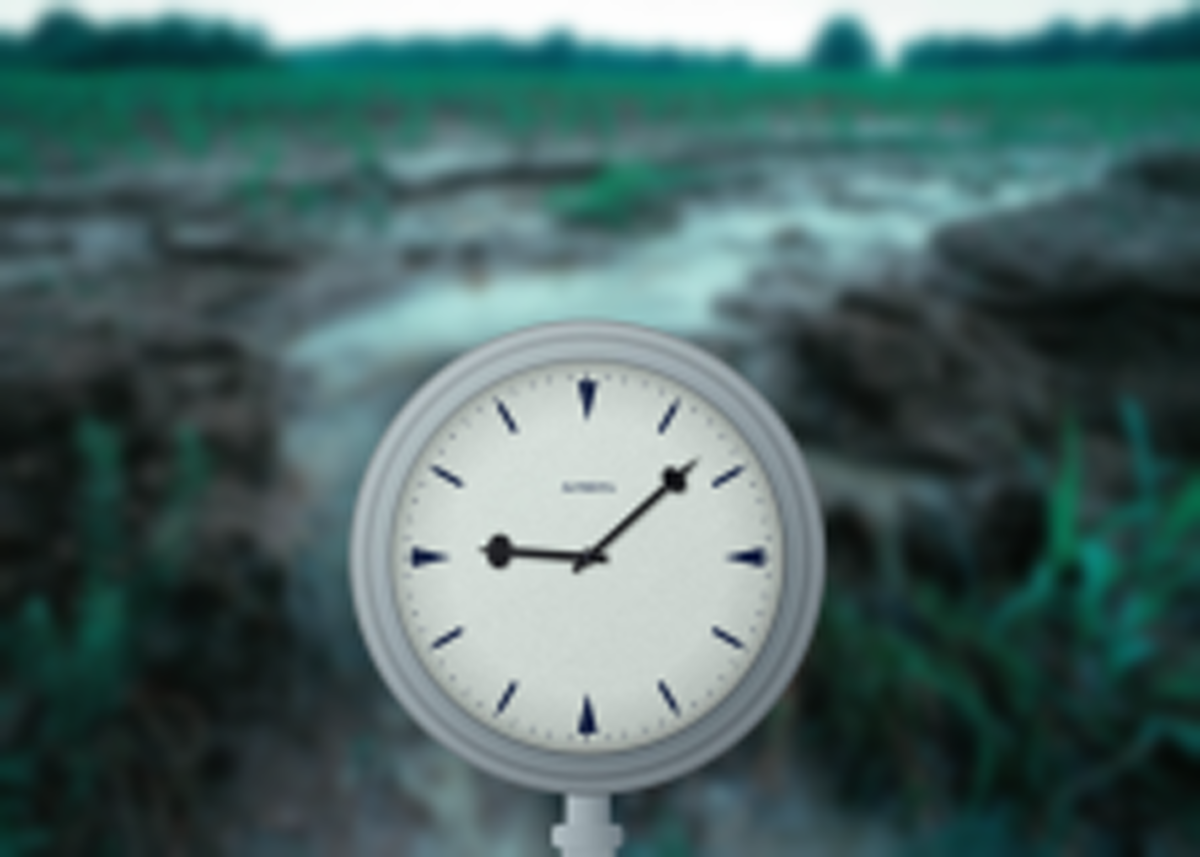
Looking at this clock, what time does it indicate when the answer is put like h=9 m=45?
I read h=9 m=8
